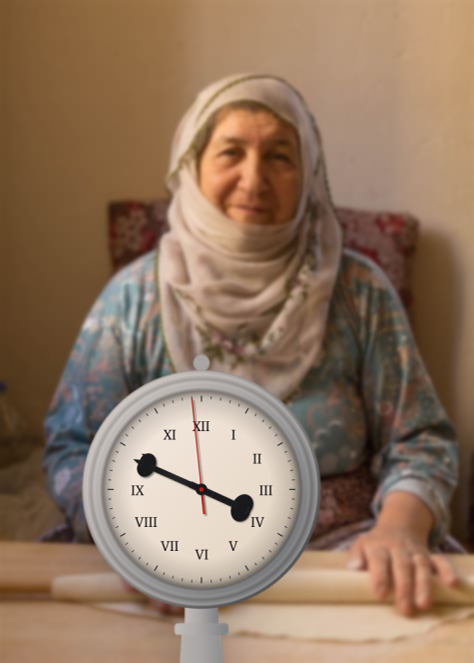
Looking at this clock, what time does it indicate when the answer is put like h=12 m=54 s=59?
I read h=3 m=48 s=59
